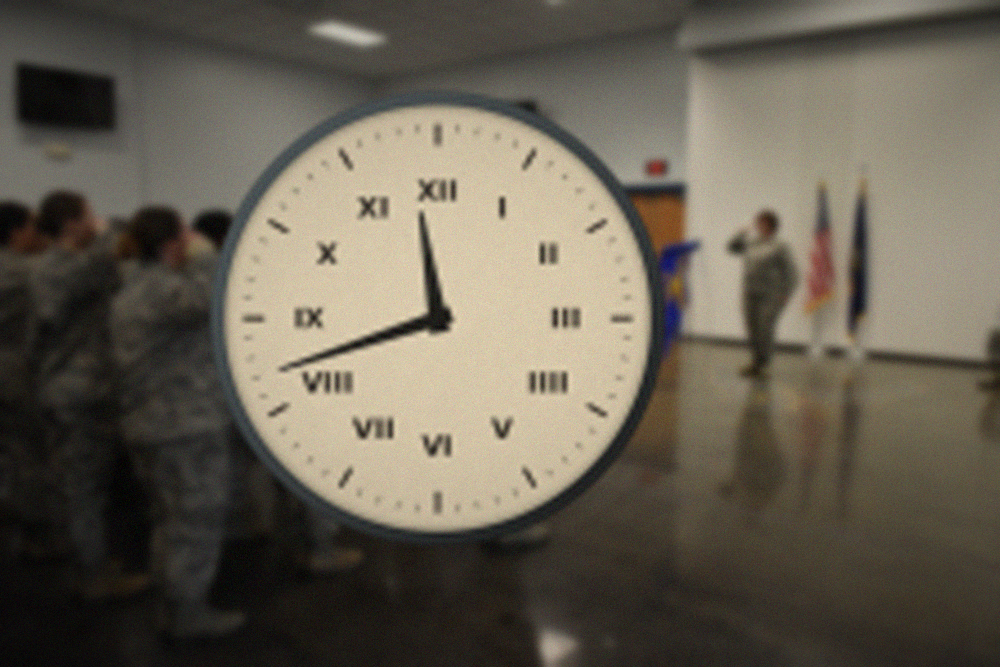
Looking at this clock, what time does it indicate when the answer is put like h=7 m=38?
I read h=11 m=42
